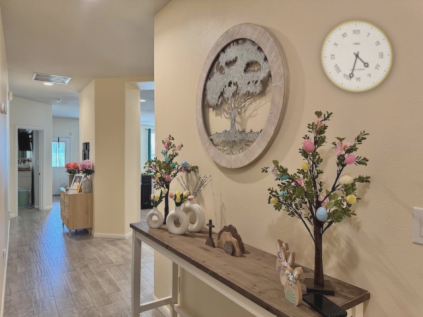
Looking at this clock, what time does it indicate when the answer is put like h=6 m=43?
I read h=4 m=33
